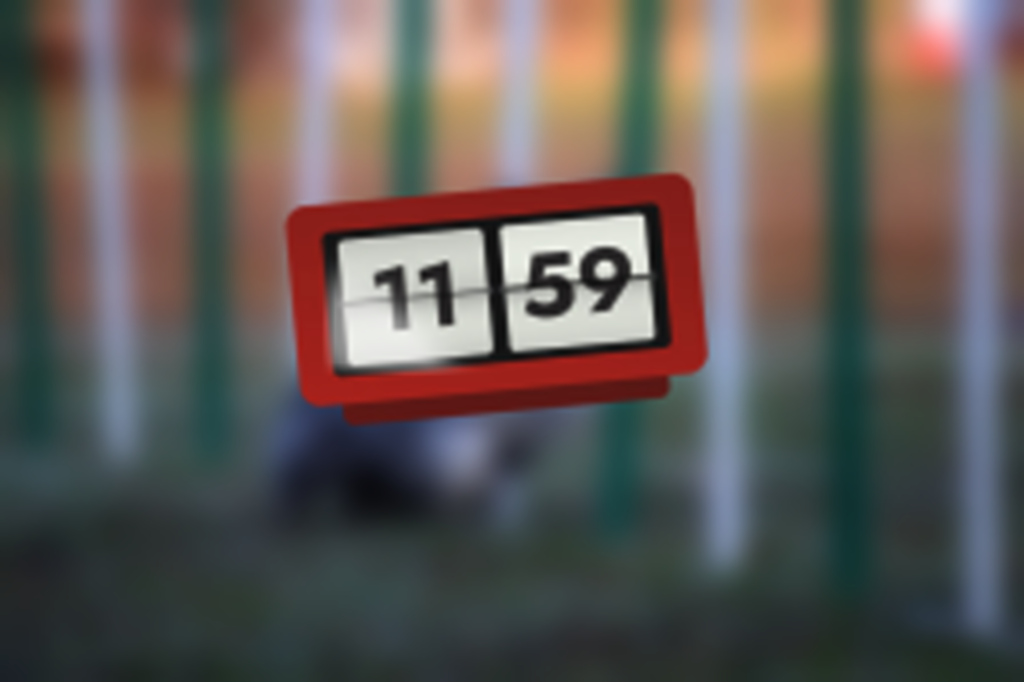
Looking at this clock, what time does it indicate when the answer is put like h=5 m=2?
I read h=11 m=59
